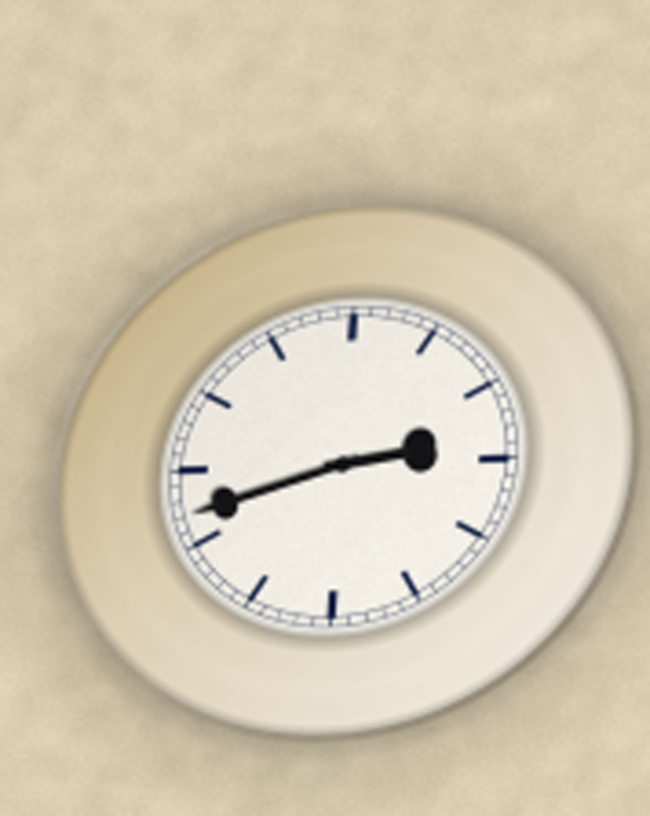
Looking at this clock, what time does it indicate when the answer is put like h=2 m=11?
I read h=2 m=42
